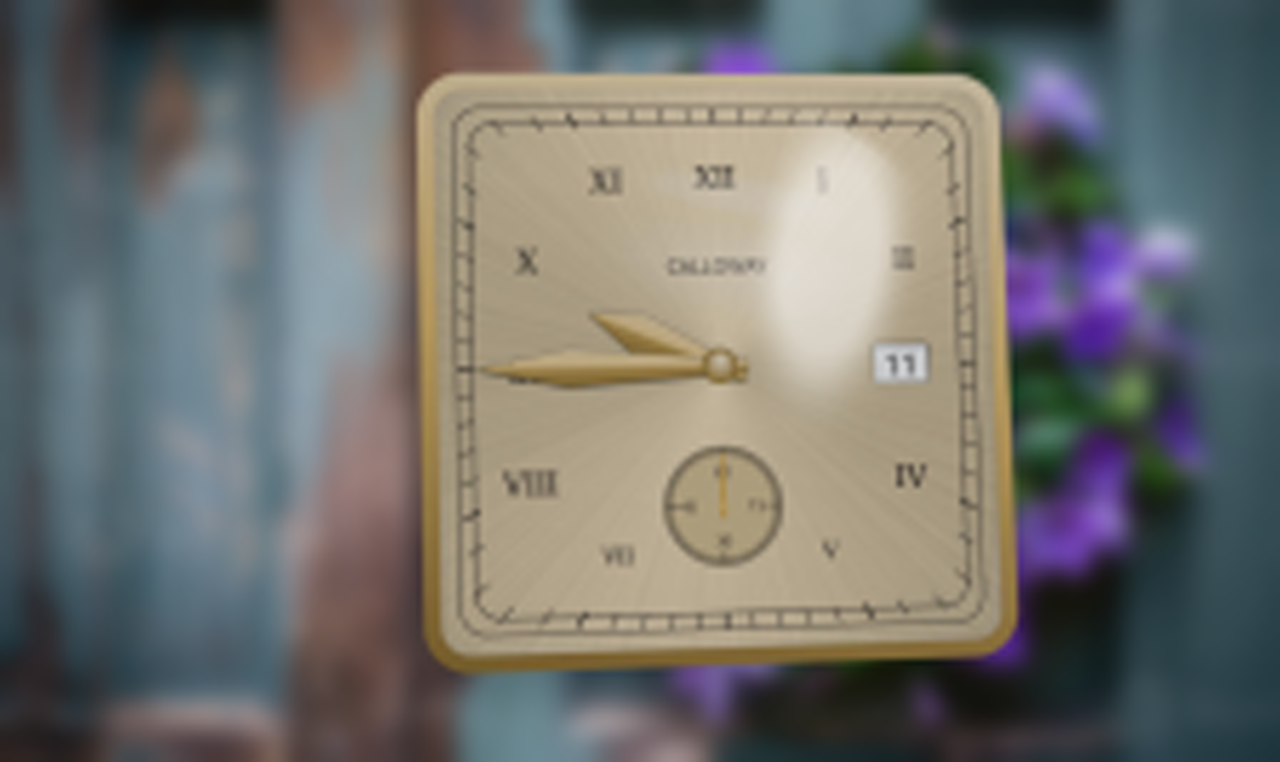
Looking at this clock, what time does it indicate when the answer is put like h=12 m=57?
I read h=9 m=45
